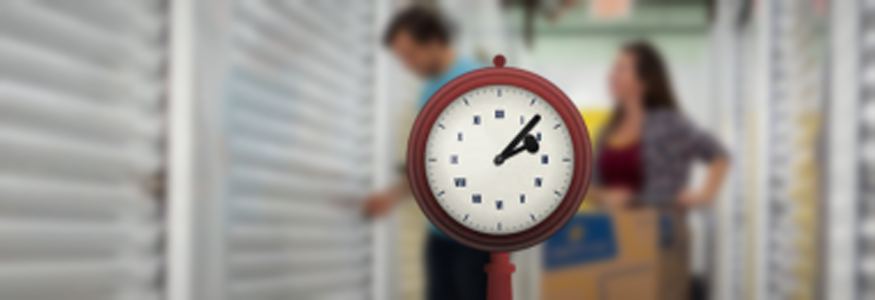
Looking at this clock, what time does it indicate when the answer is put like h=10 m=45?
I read h=2 m=7
